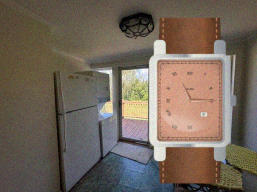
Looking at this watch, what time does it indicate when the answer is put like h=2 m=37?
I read h=11 m=15
